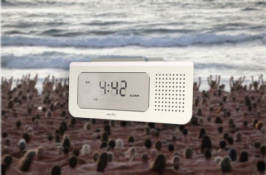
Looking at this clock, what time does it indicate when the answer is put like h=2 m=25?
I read h=4 m=42
